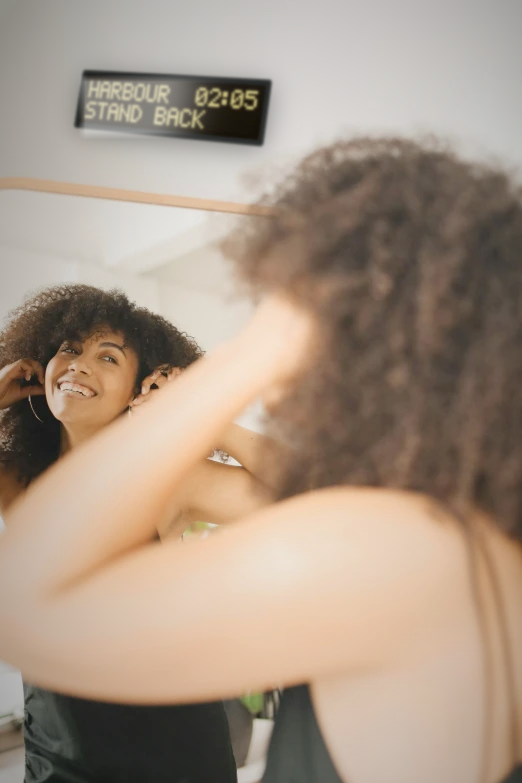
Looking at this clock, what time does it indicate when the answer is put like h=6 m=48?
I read h=2 m=5
